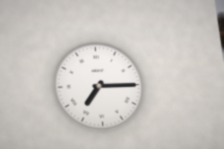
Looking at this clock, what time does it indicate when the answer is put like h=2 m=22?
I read h=7 m=15
